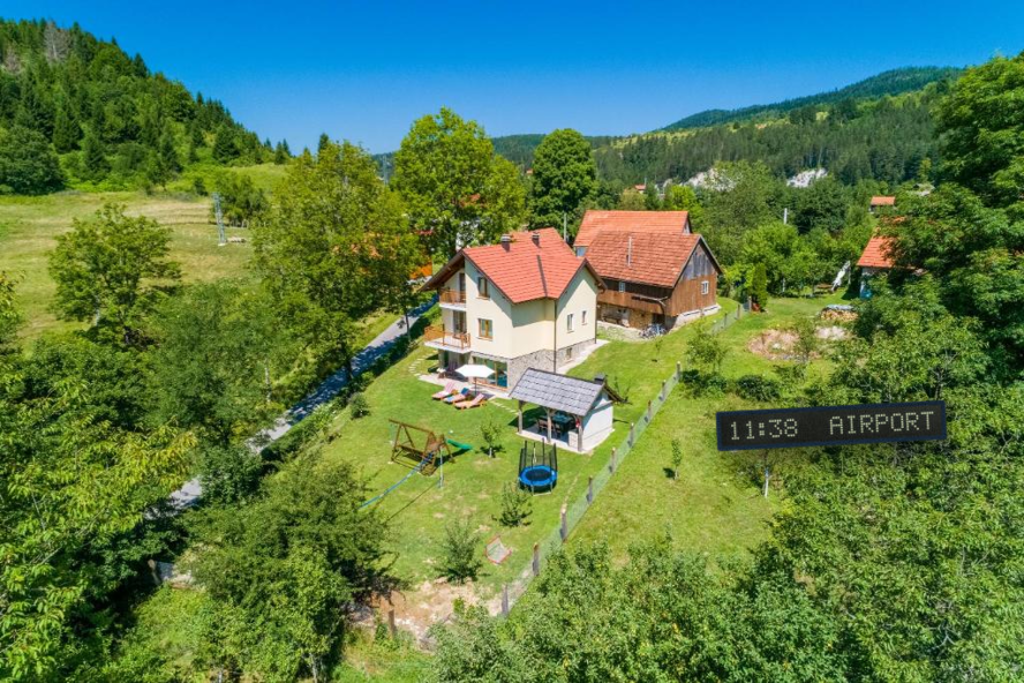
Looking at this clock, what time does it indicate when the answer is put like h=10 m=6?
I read h=11 m=38
